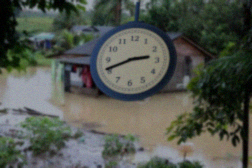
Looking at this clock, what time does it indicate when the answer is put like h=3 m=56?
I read h=2 m=41
